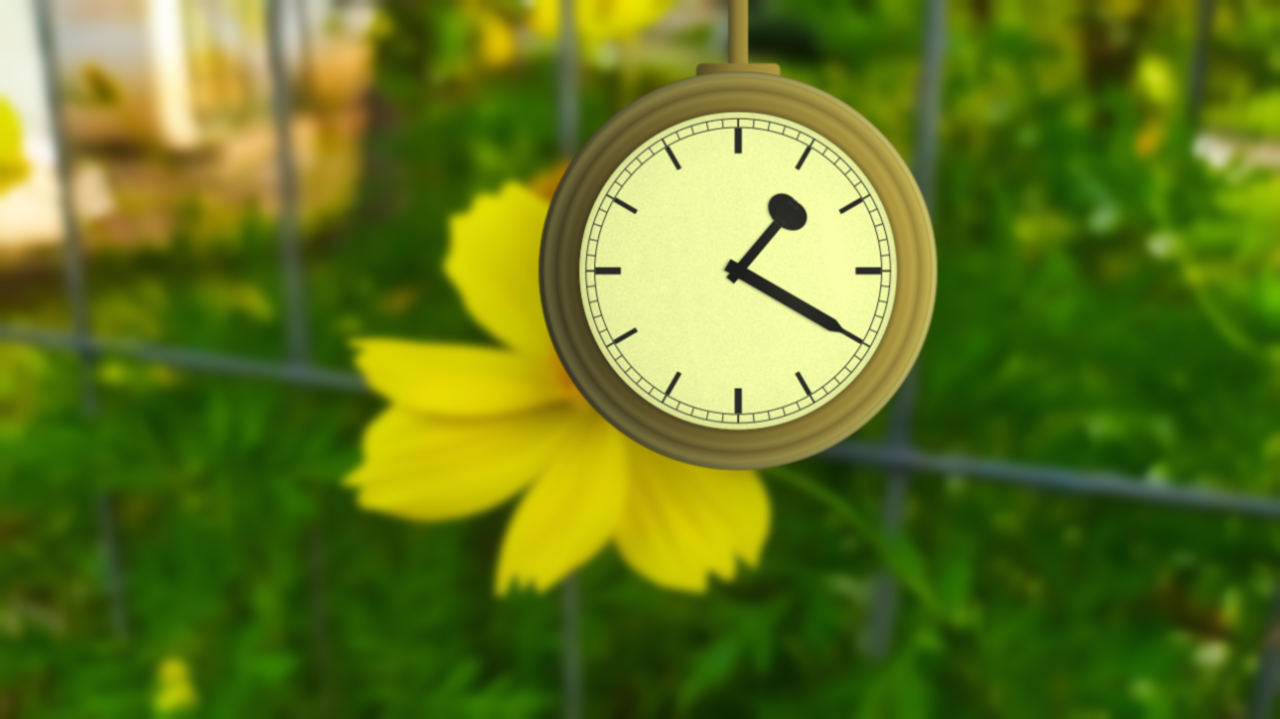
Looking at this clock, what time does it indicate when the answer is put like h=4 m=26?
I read h=1 m=20
